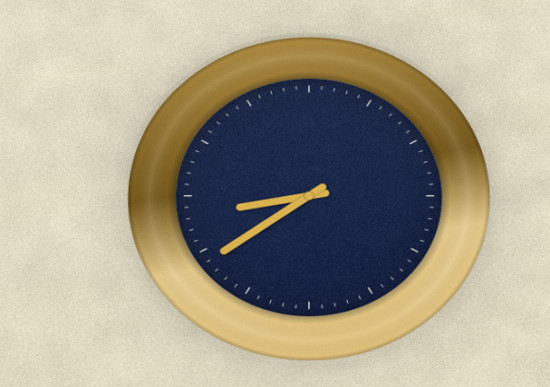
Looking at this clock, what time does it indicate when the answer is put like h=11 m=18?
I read h=8 m=39
